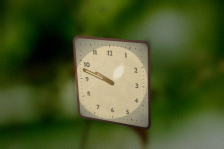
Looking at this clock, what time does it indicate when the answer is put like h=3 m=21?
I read h=9 m=48
